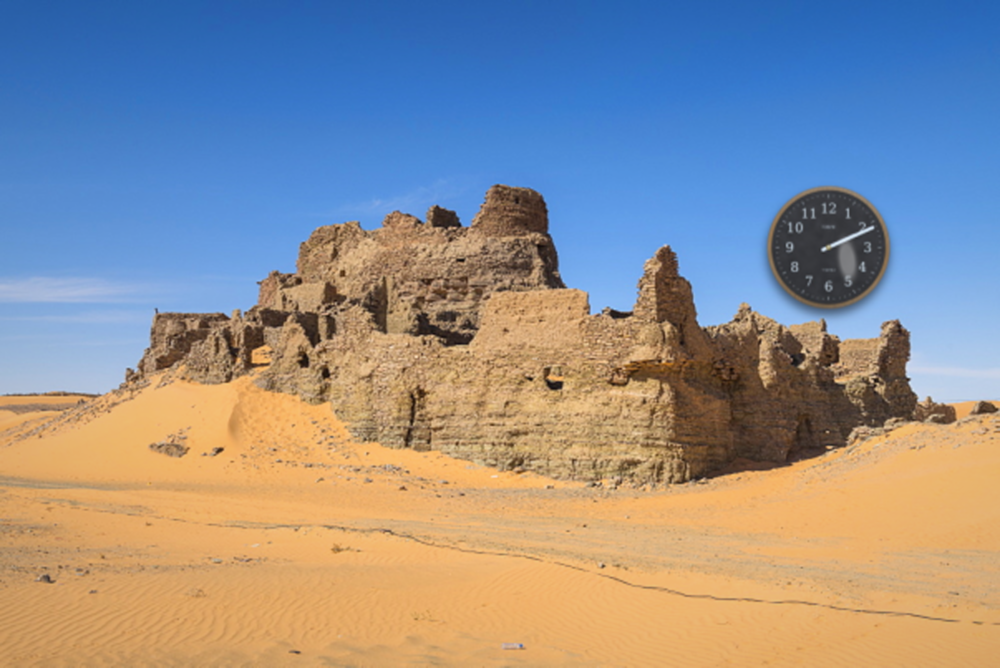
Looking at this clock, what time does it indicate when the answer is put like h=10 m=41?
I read h=2 m=11
